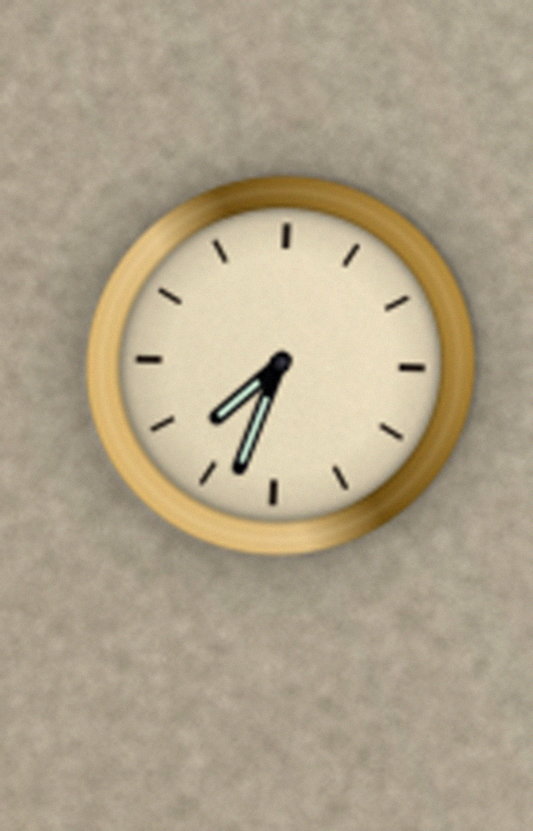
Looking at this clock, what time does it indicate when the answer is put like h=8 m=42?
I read h=7 m=33
